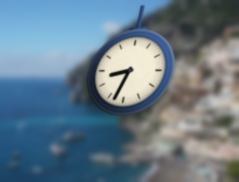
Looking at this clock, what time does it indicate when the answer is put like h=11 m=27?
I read h=8 m=33
